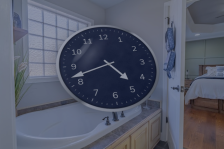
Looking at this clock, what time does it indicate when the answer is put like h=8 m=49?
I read h=4 m=42
